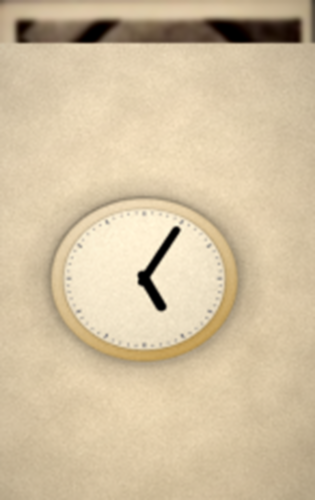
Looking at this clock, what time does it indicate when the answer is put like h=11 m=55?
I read h=5 m=5
